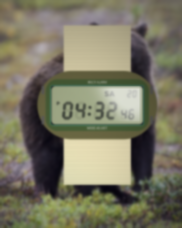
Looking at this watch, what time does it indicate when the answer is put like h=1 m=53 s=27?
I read h=4 m=32 s=46
